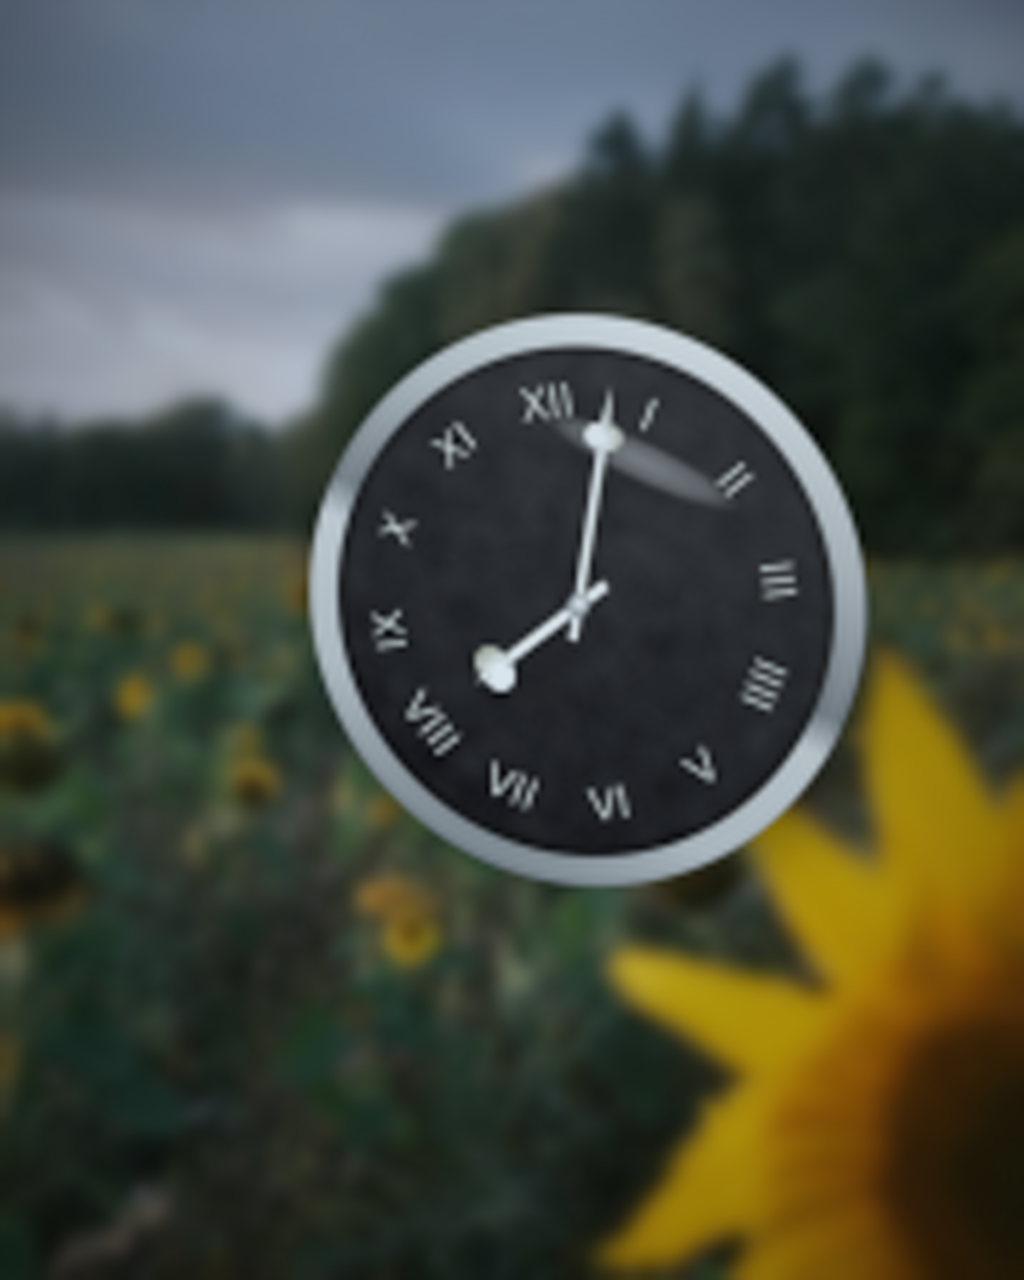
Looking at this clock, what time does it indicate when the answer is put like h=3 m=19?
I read h=8 m=3
